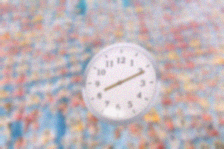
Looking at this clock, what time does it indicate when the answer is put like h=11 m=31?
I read h=8 m=11
